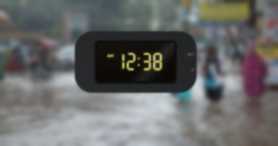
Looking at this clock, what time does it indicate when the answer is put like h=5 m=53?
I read h=12 m=38
